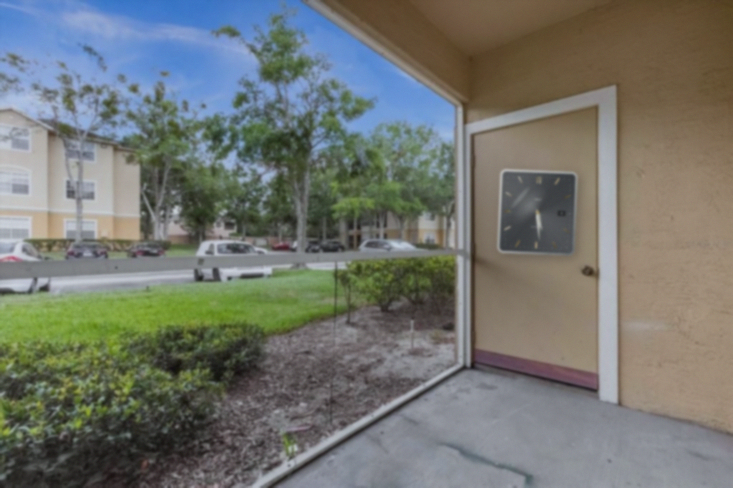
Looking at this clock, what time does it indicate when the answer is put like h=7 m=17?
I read h=5 m=29
